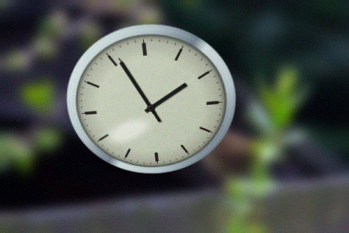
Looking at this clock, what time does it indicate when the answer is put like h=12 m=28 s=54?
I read h=1 m=55 s=56
